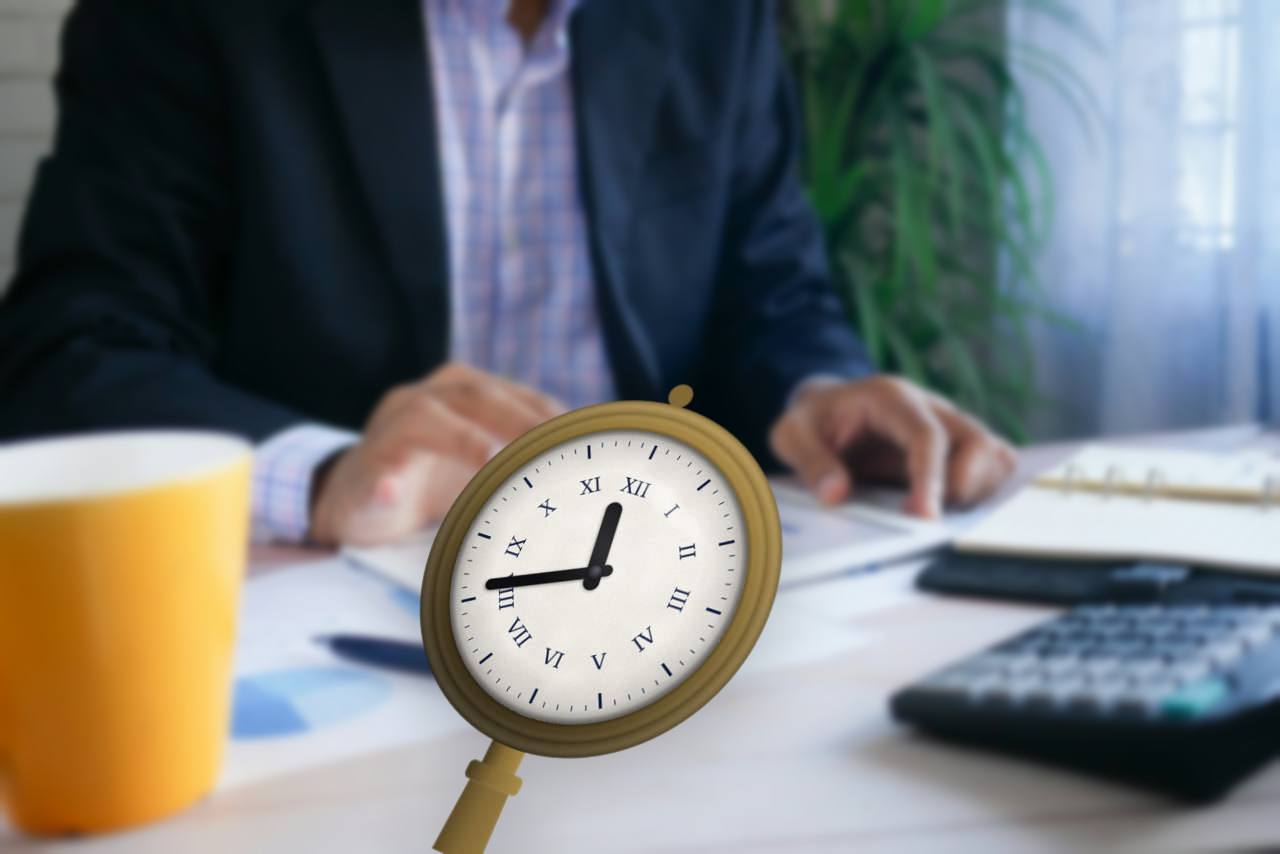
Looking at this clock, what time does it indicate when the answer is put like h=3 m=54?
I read h=11 m=41
